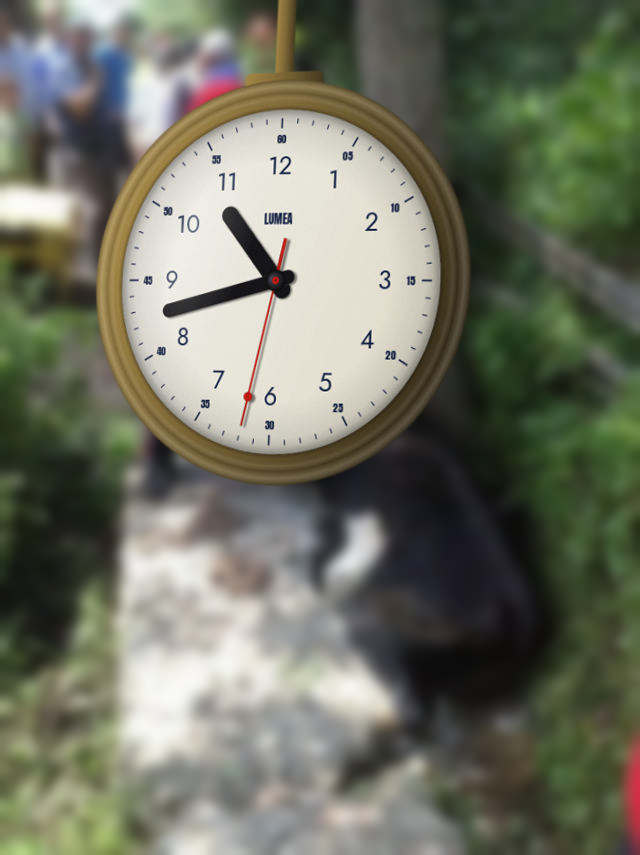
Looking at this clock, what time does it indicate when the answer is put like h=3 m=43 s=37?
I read h=10 m=42 s=32
